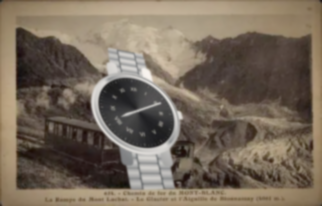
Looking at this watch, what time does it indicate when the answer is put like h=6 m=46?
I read h=8 m=11
